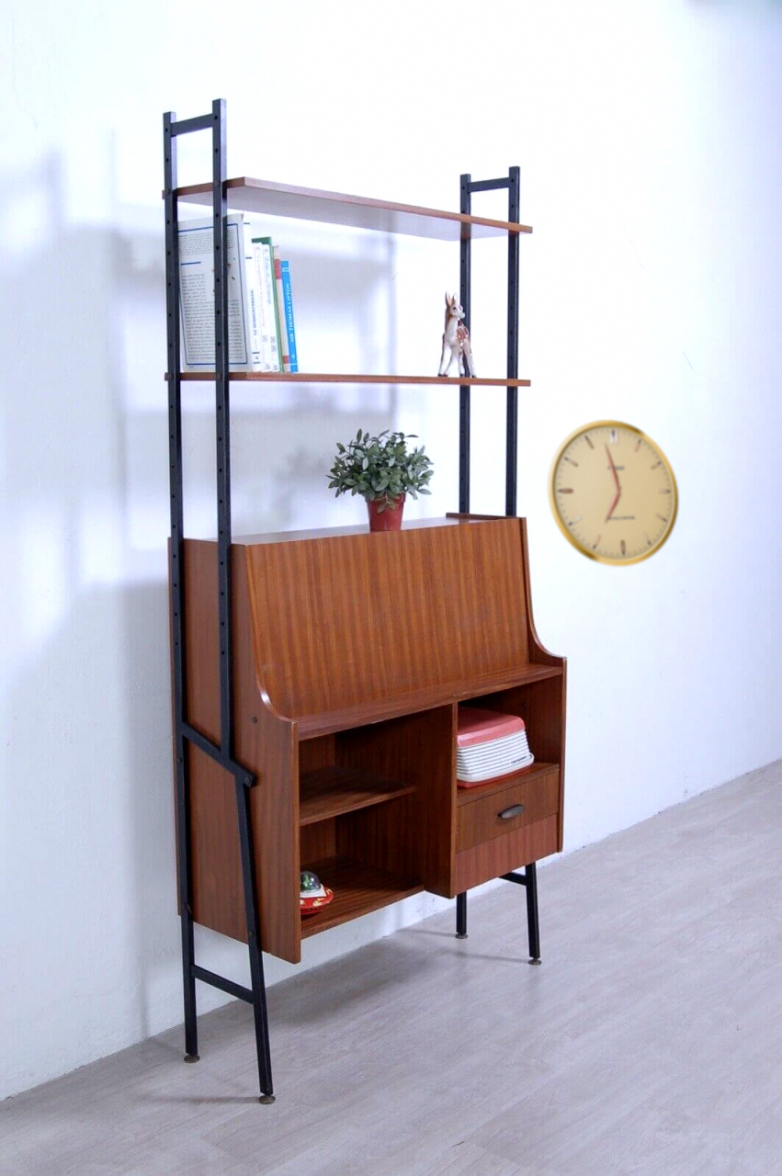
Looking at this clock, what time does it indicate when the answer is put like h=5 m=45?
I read h=6 m=58
